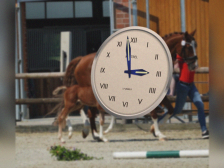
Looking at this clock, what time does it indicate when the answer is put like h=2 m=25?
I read h=2 m=58
